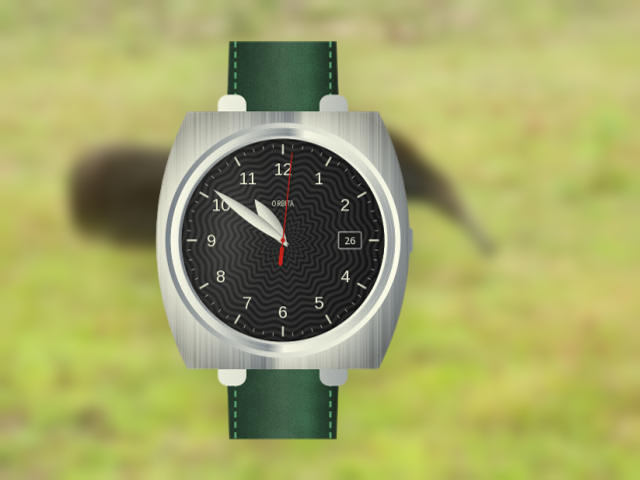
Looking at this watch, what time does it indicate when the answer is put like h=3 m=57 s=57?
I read h=10 m=51 s=1
